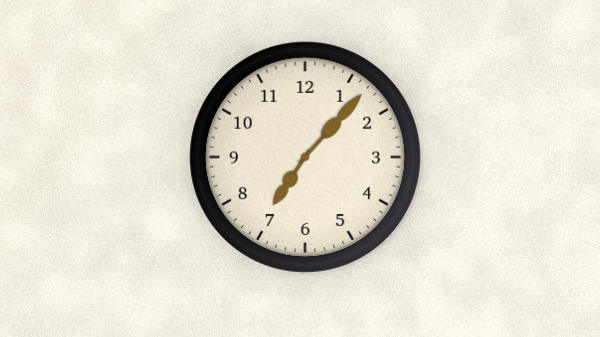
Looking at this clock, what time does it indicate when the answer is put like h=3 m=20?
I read h=7 m=7
